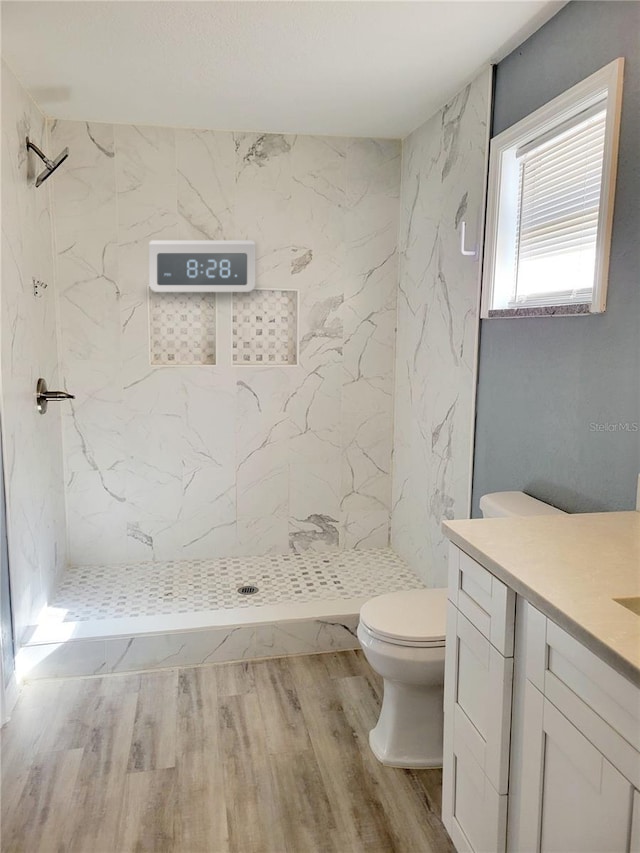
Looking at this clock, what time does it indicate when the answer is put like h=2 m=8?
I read h=8 m=28
